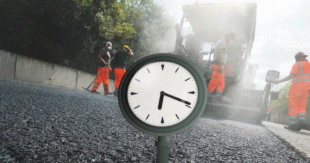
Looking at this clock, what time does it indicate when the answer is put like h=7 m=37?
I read h=6 m=19
